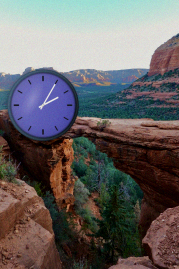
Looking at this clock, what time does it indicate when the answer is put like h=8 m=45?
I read h=2 m=5
